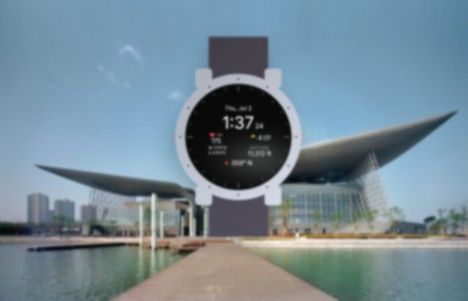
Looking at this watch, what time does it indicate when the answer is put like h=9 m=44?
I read h=1 m=37
